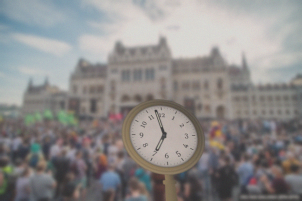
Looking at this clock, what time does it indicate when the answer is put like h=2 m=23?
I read h=6 m=58
